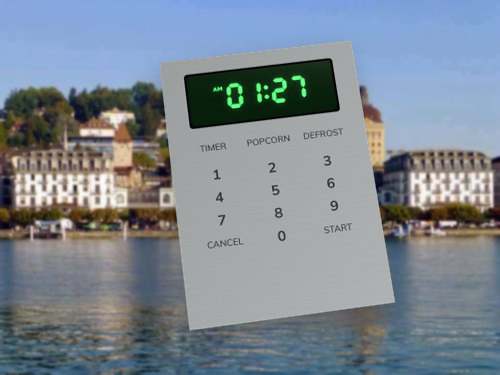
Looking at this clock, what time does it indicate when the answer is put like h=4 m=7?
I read h=1 m=27
